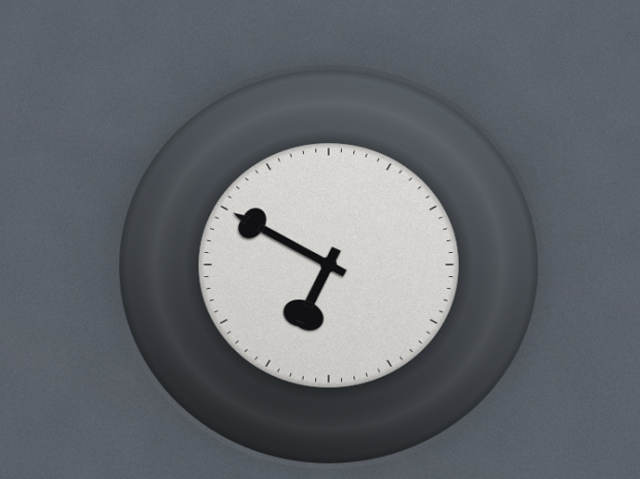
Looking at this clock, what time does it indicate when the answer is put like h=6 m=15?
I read h=6 m=50
